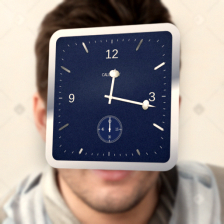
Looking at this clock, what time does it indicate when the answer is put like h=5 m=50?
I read h=12 m=17
